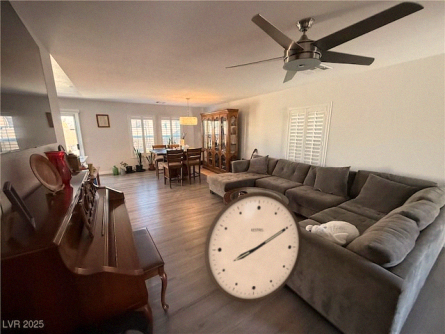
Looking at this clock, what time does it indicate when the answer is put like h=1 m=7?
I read h=8 m=10
